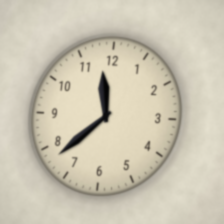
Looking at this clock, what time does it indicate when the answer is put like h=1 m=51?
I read h=11 m=38
